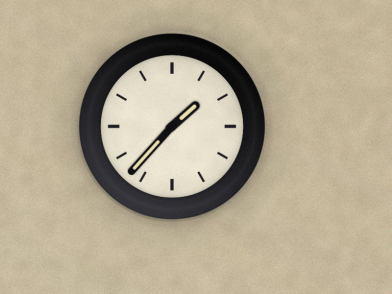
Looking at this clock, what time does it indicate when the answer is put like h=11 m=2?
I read h=1 m=37
